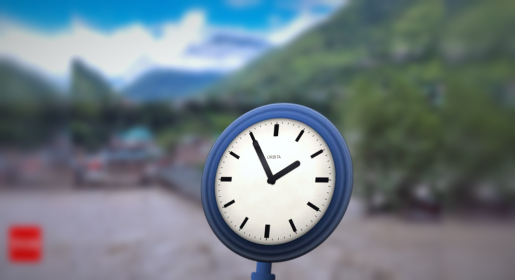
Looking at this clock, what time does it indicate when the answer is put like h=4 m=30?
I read h=1 m=55
